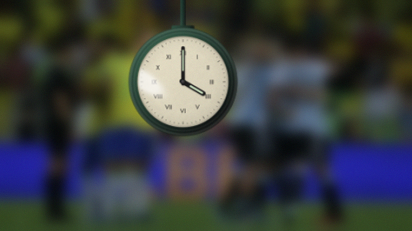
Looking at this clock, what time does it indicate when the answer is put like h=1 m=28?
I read h=4 m=0
